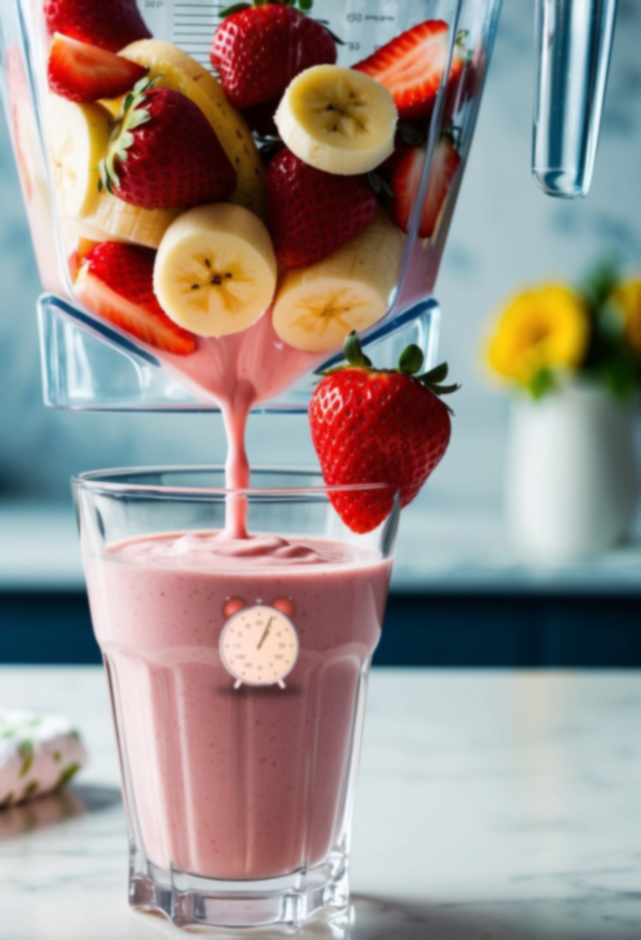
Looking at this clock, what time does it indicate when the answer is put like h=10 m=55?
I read h=1 m=4
